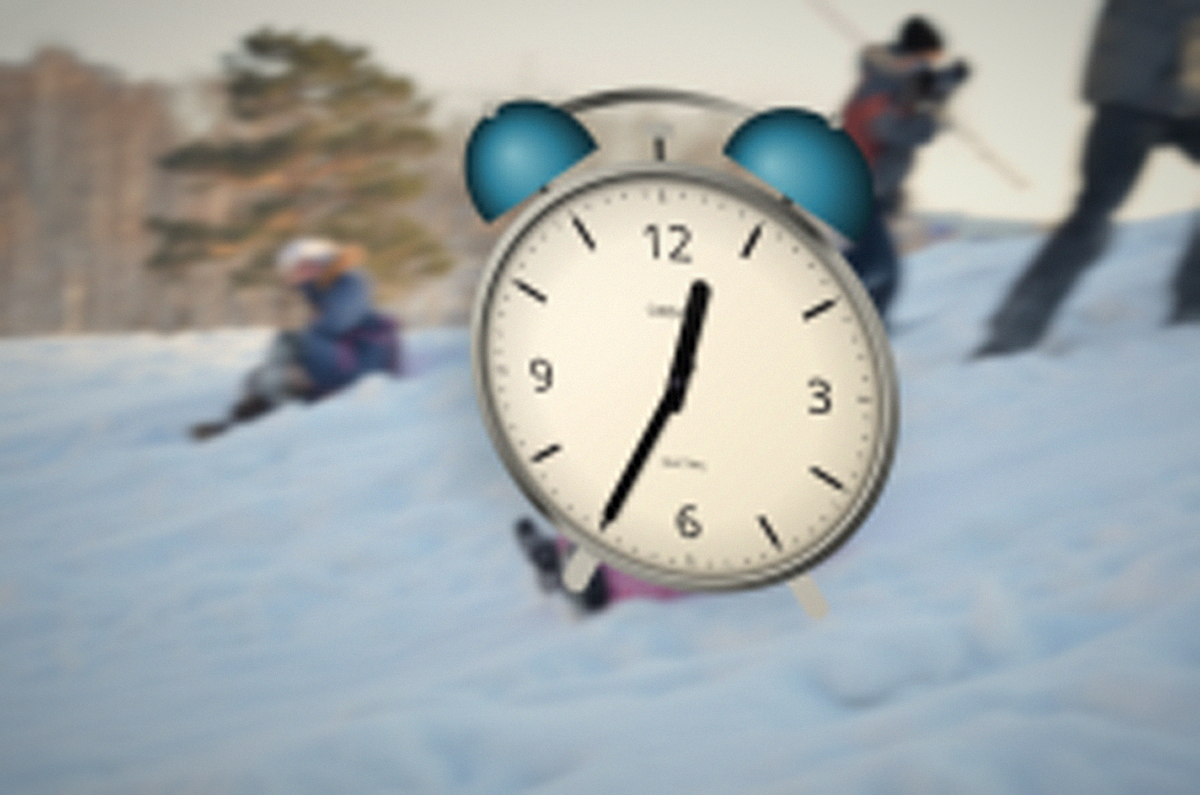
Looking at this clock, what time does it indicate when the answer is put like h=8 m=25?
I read h=12 m=35
